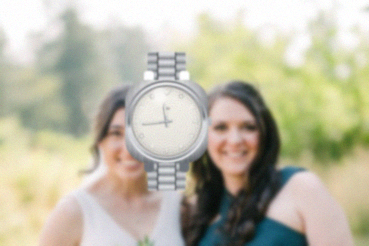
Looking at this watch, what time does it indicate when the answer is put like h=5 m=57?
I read h=11 m=44
